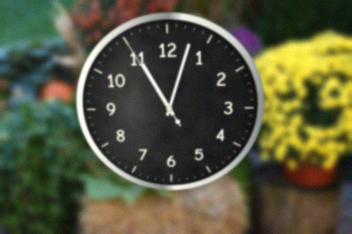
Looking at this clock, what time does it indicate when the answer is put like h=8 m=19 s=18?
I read h=11 m=2 s=55
